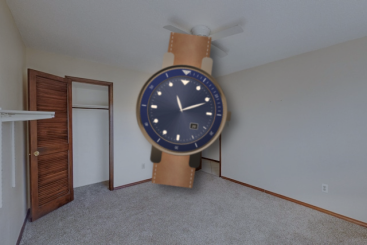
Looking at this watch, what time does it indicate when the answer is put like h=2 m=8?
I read h=11 m=11
